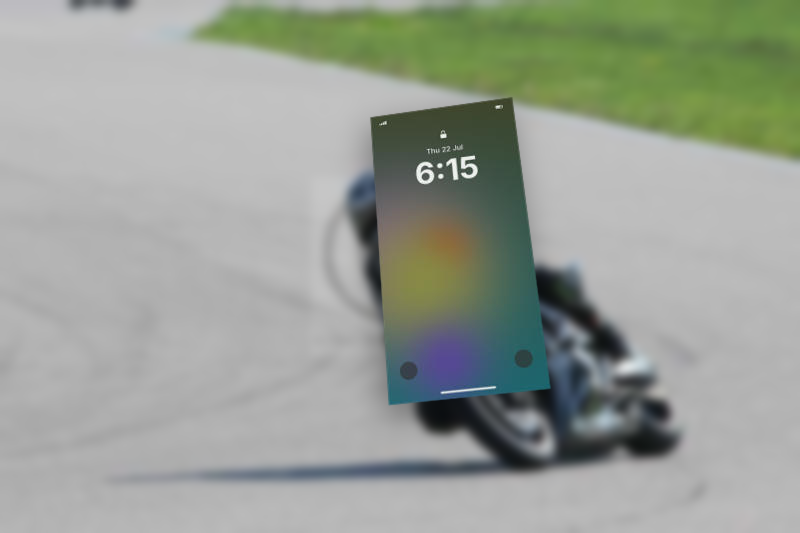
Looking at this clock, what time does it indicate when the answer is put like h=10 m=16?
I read h=6 m=15
